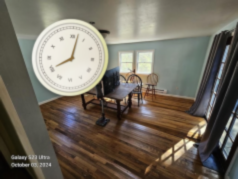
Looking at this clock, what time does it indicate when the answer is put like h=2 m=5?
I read h=8 m=2
